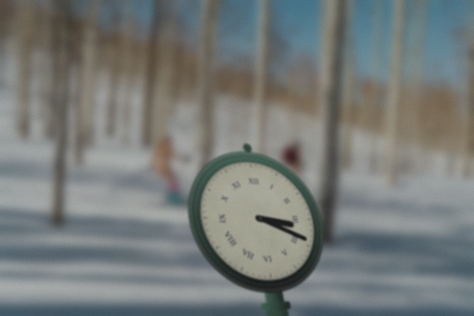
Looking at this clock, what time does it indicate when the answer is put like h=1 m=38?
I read h=3 m=19
